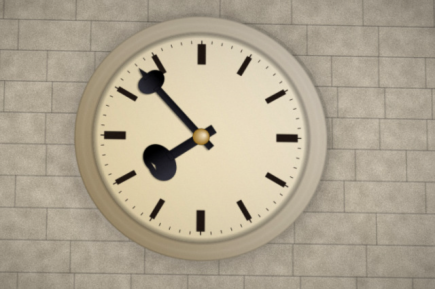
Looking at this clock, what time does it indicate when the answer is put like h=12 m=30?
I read h=7 m=53
